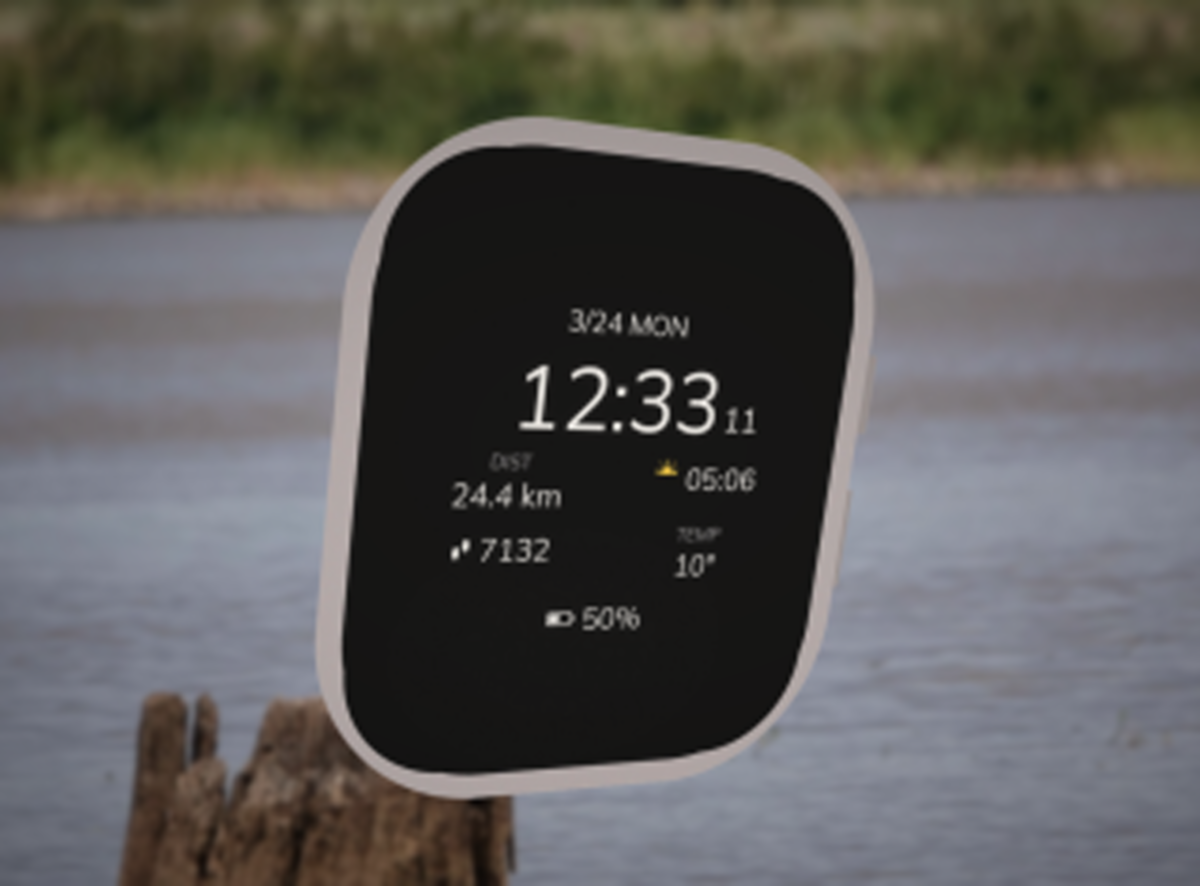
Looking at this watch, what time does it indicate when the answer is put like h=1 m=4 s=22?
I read h=12 m=33 s=11
